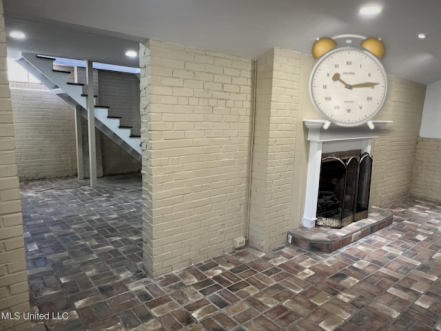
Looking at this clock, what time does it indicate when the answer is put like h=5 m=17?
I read h=10 m=14
